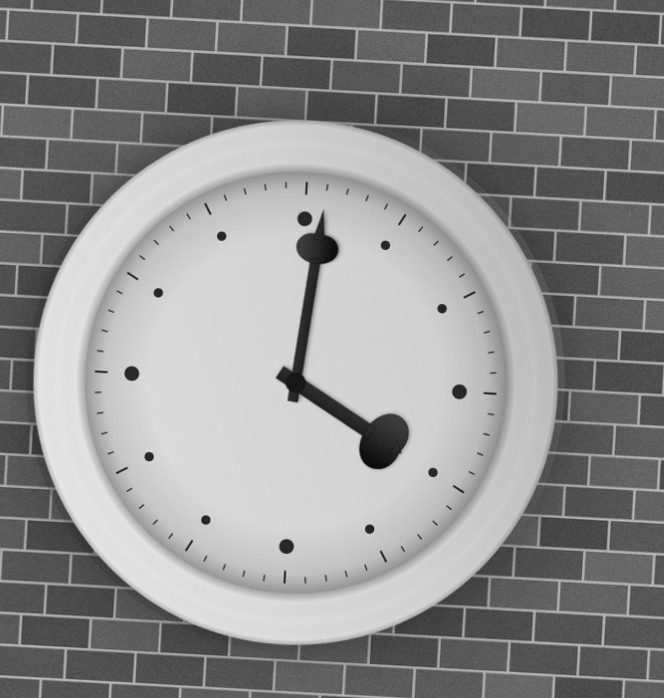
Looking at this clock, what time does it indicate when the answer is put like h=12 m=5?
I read h=4 m=1
